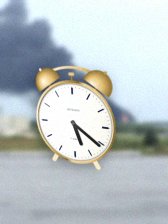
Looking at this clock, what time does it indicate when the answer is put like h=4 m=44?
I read h=5 m=21
